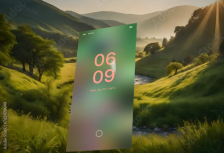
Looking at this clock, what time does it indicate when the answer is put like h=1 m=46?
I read h=6 m=9
